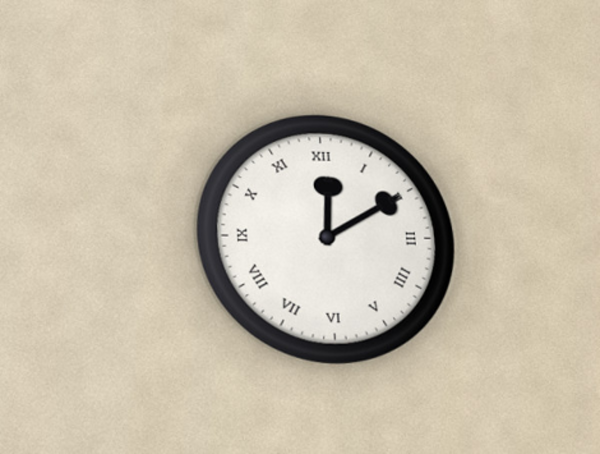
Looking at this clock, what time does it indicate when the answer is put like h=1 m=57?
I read h=12 m=10
